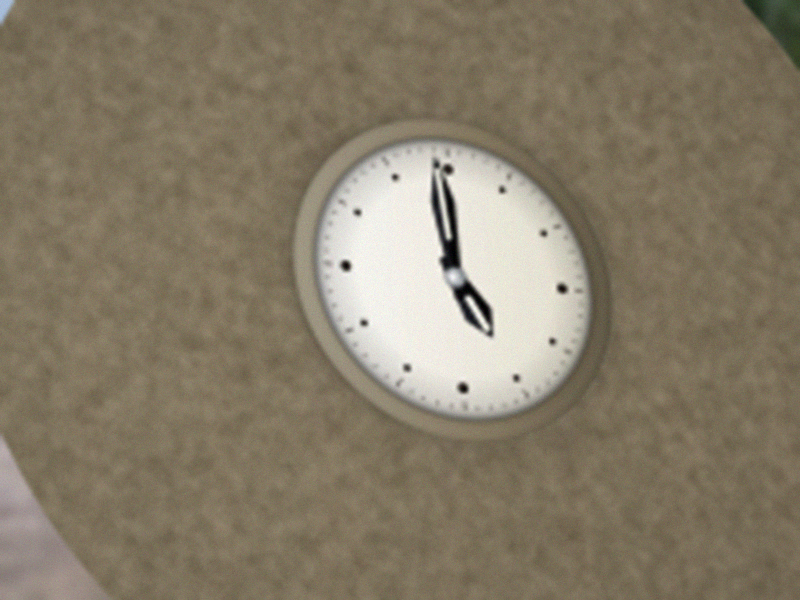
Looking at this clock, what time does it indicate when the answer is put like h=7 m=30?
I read h=4 m=59
